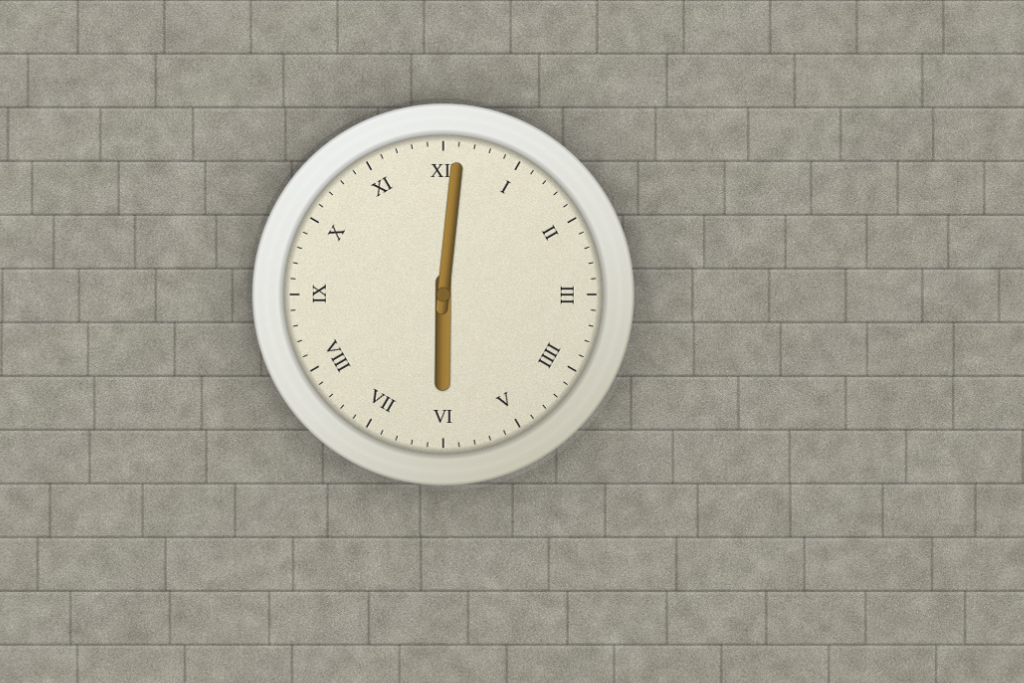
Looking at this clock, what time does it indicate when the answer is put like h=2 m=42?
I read h=6 m=1
